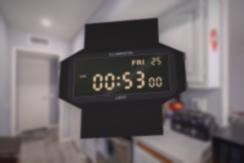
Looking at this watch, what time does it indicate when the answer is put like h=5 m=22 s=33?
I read h=0 m=53 s=0
